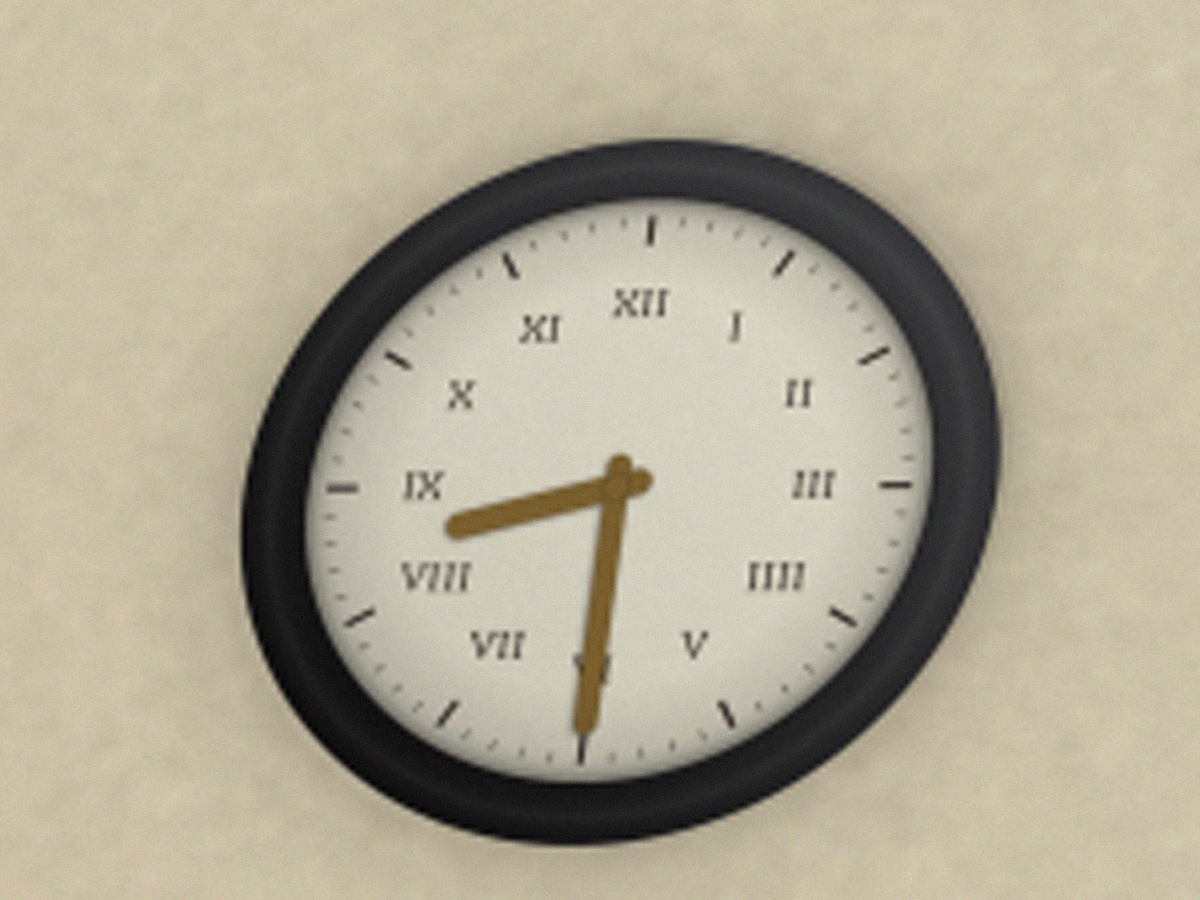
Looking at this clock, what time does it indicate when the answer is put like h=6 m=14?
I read h=8 m=30
